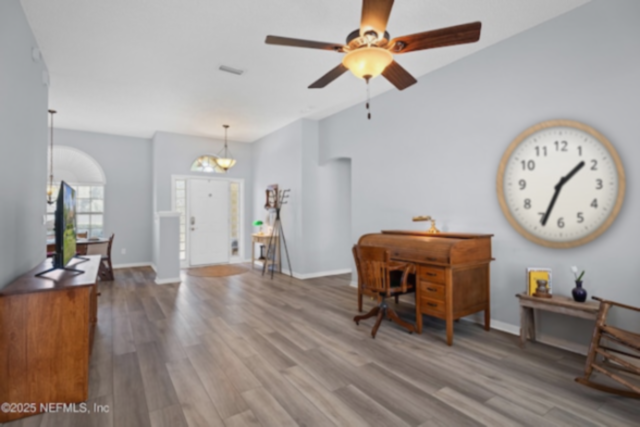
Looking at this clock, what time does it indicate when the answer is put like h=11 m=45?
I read h=1 m=34
